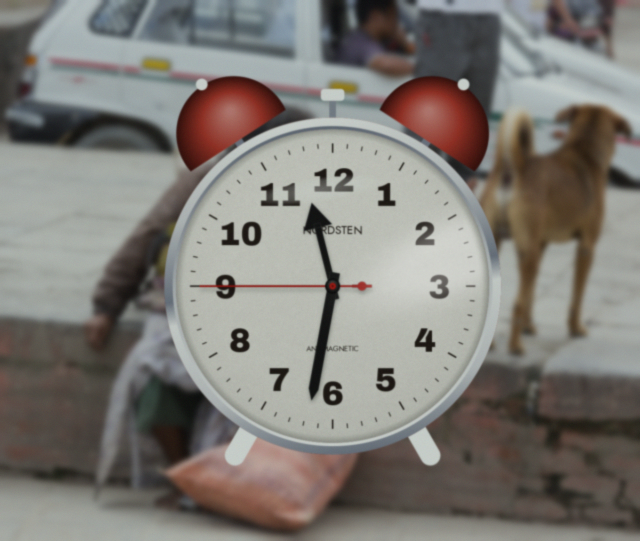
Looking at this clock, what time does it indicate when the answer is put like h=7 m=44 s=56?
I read h=11 m=31 s=45
